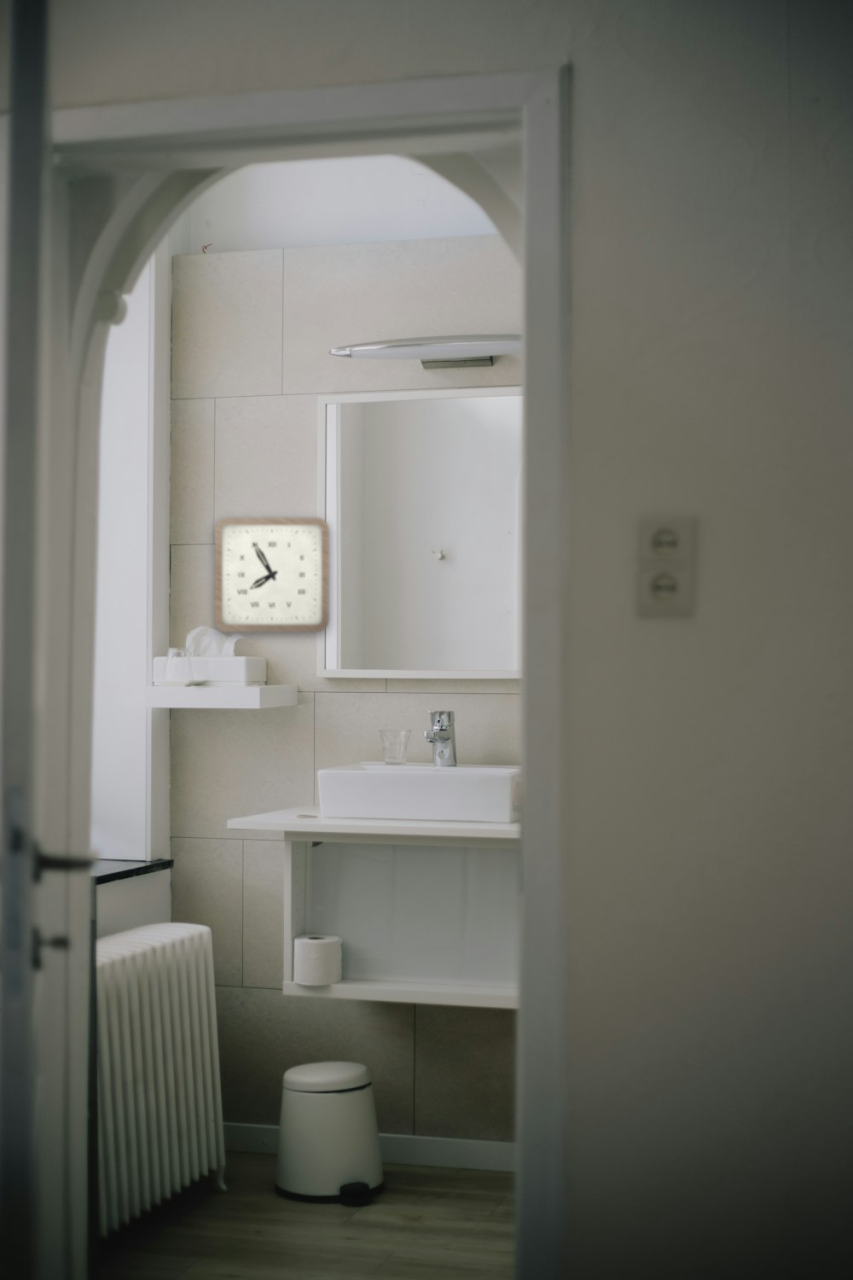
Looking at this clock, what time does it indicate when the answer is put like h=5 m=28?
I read h=7 m=55
